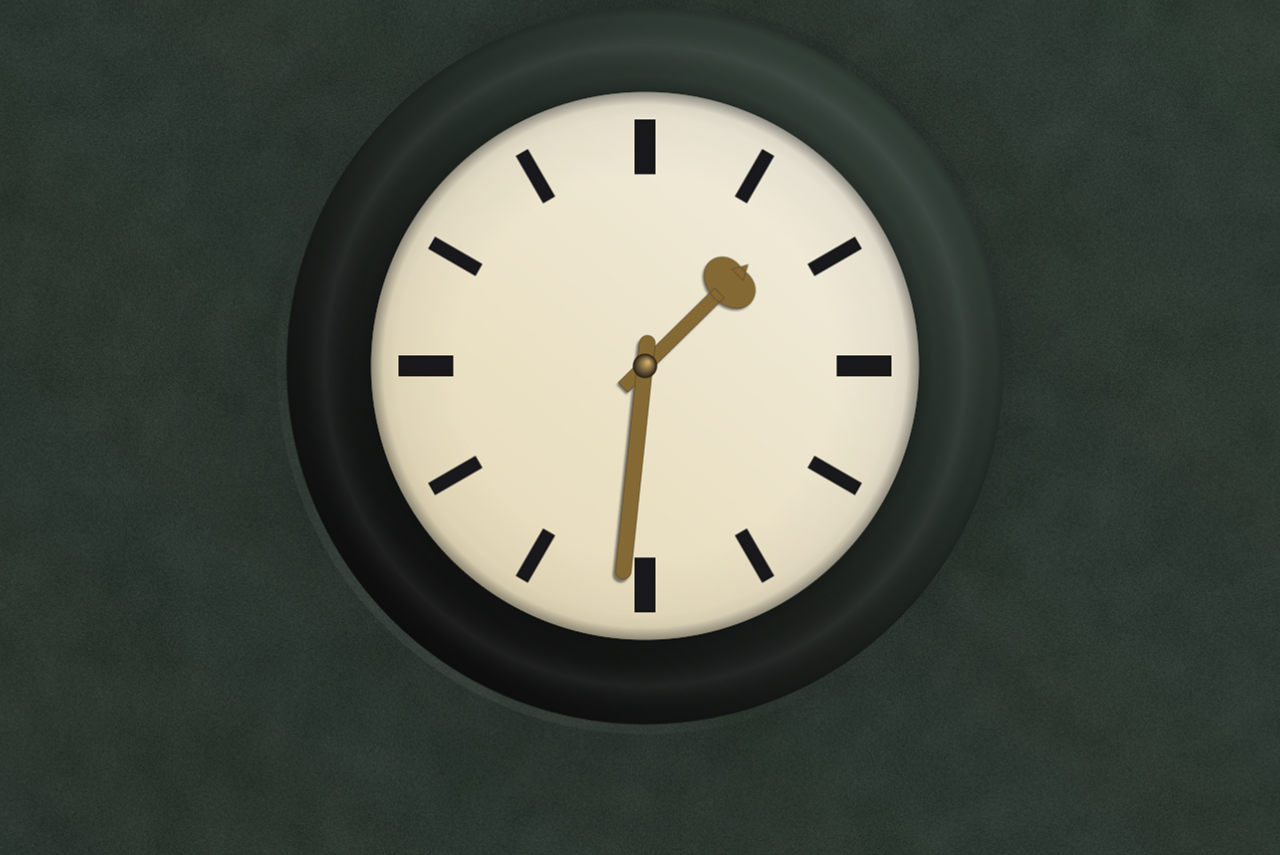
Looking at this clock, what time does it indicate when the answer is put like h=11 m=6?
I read h=1 m=31
